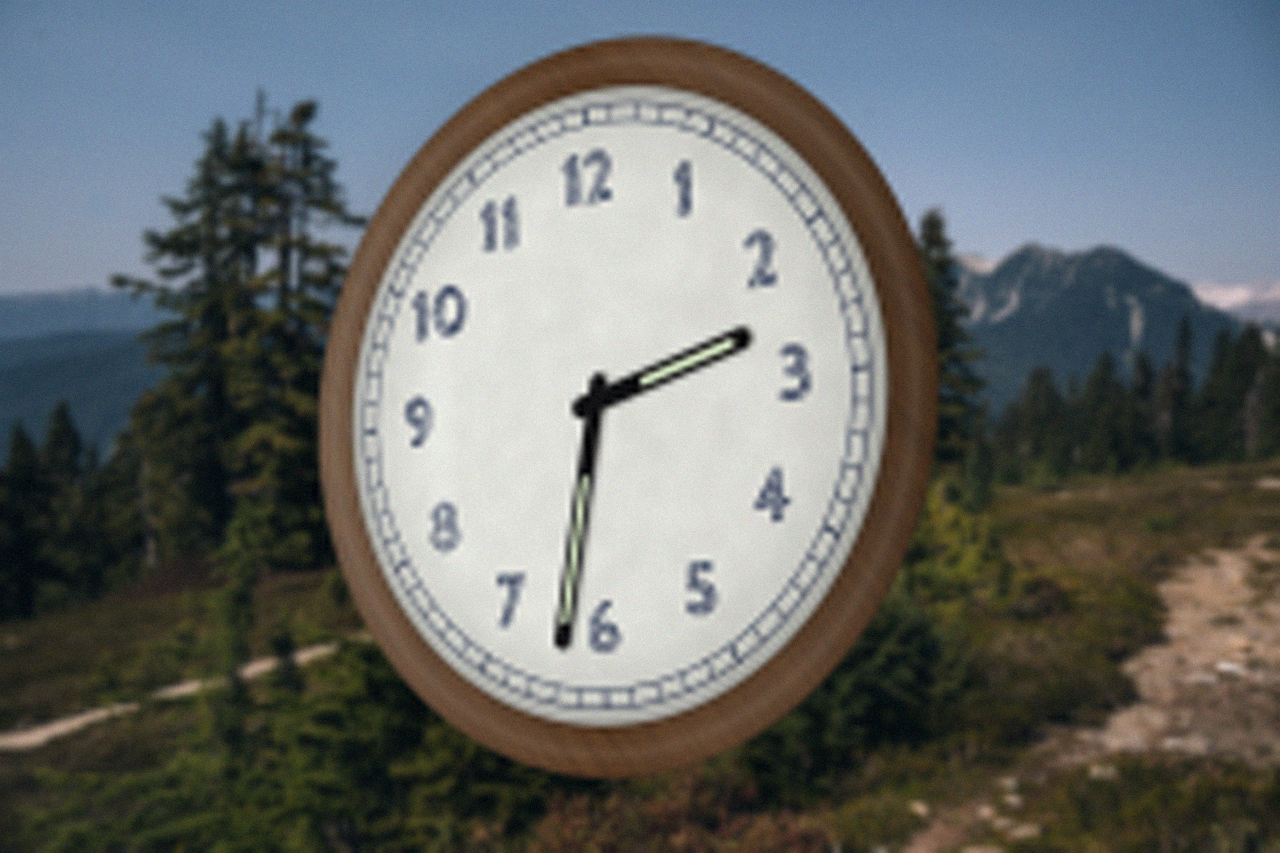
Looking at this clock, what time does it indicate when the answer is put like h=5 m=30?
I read h=2 m=32
